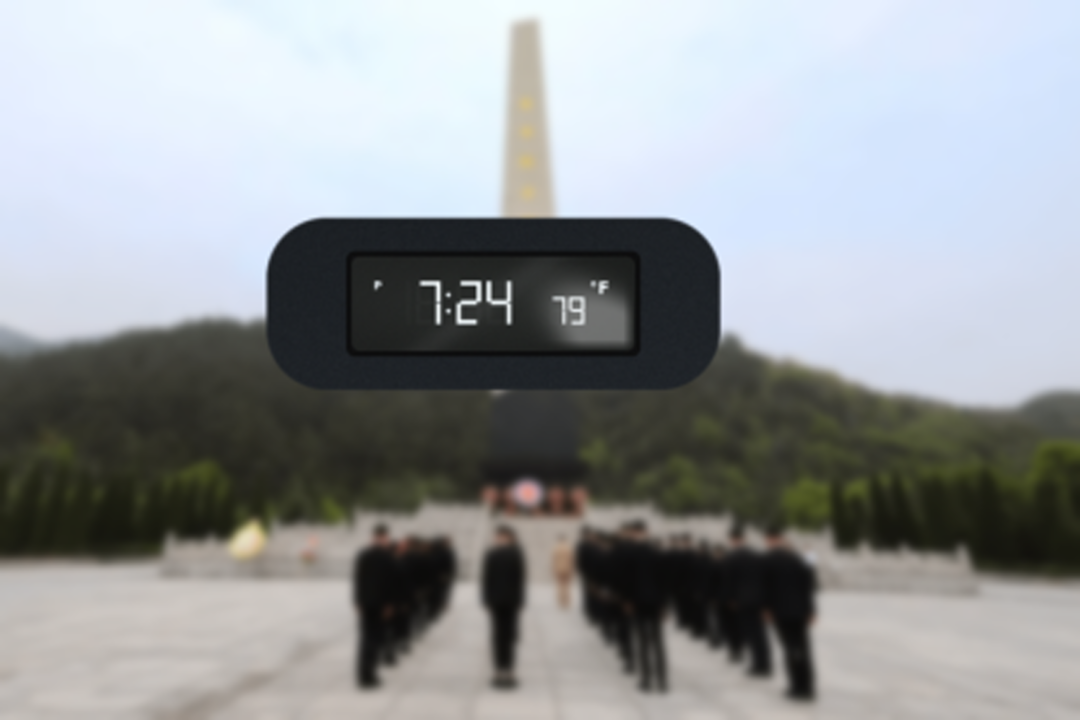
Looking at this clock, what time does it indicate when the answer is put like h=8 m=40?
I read h=7 m=24
